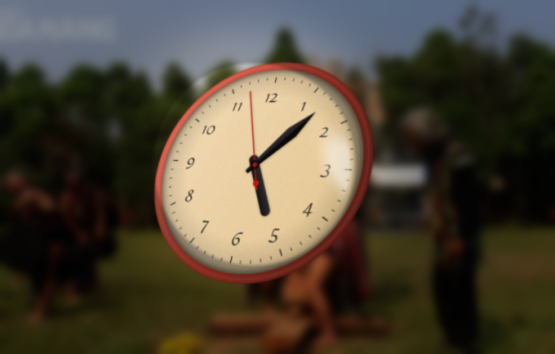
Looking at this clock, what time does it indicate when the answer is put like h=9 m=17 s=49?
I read h=5 m=6 s=57
